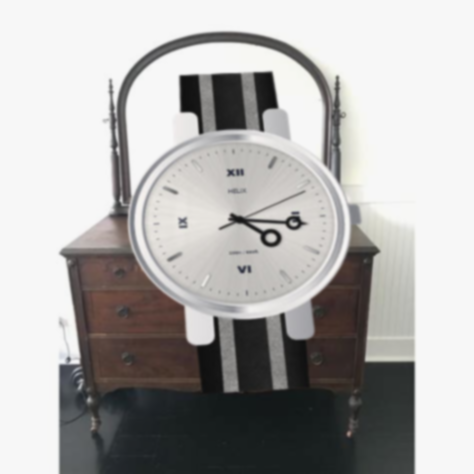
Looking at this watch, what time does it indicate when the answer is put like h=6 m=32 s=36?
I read h=4 m=16 s=11
